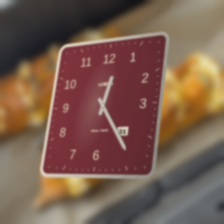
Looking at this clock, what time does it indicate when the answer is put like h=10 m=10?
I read h=12 m=24
